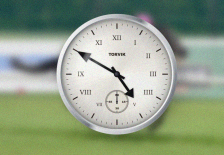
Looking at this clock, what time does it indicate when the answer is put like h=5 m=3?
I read h=4 m=50
